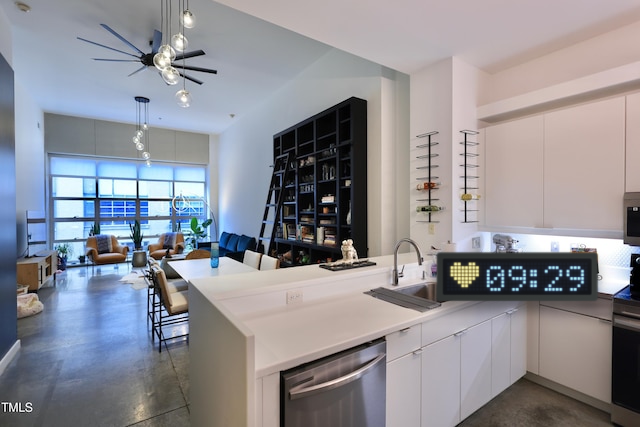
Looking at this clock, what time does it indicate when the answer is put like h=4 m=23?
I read h=9 m=29
